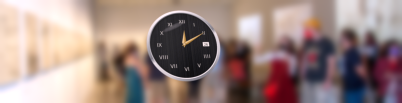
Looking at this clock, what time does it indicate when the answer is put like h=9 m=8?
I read h=12 m=10
